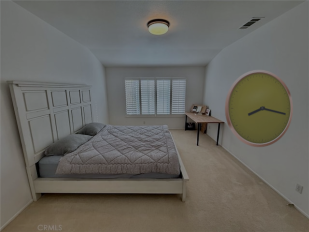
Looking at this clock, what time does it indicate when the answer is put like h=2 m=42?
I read h=8 m=17
